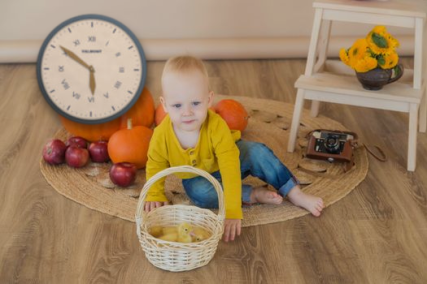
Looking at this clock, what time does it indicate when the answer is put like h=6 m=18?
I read h=5 m=51
